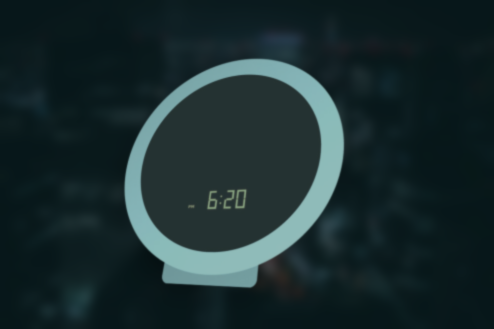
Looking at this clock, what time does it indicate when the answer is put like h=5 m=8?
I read h=6 m=20
